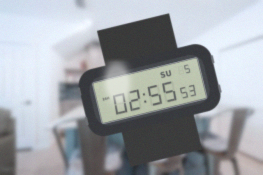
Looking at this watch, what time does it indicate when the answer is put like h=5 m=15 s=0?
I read h=2 m=55 s=53
